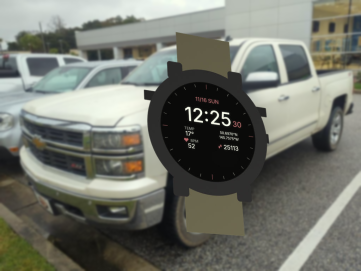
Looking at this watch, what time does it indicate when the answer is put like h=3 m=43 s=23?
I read h=12 m=25 s=30
